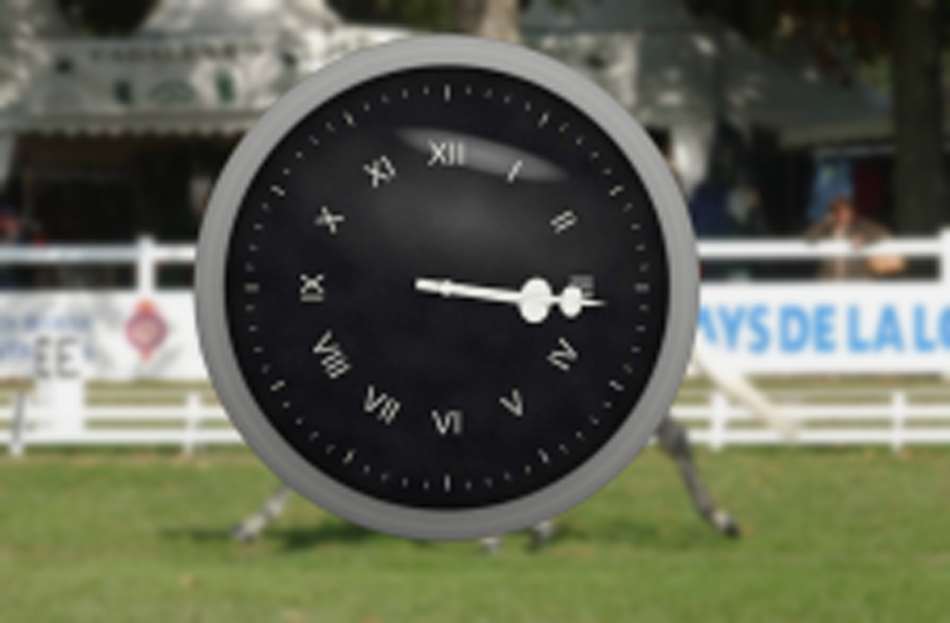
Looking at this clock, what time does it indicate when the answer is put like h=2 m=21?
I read h=3 m=16
